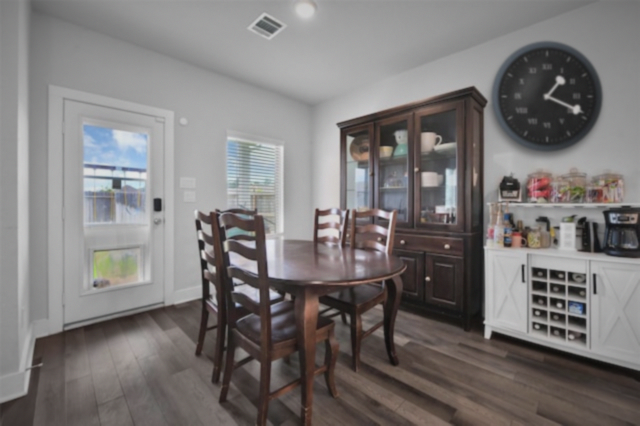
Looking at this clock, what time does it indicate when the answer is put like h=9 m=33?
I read h=1 m=19
